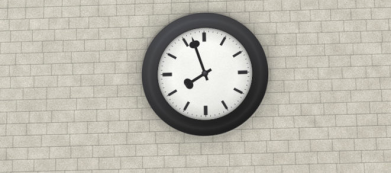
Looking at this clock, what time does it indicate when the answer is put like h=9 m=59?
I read h=7 m=57
